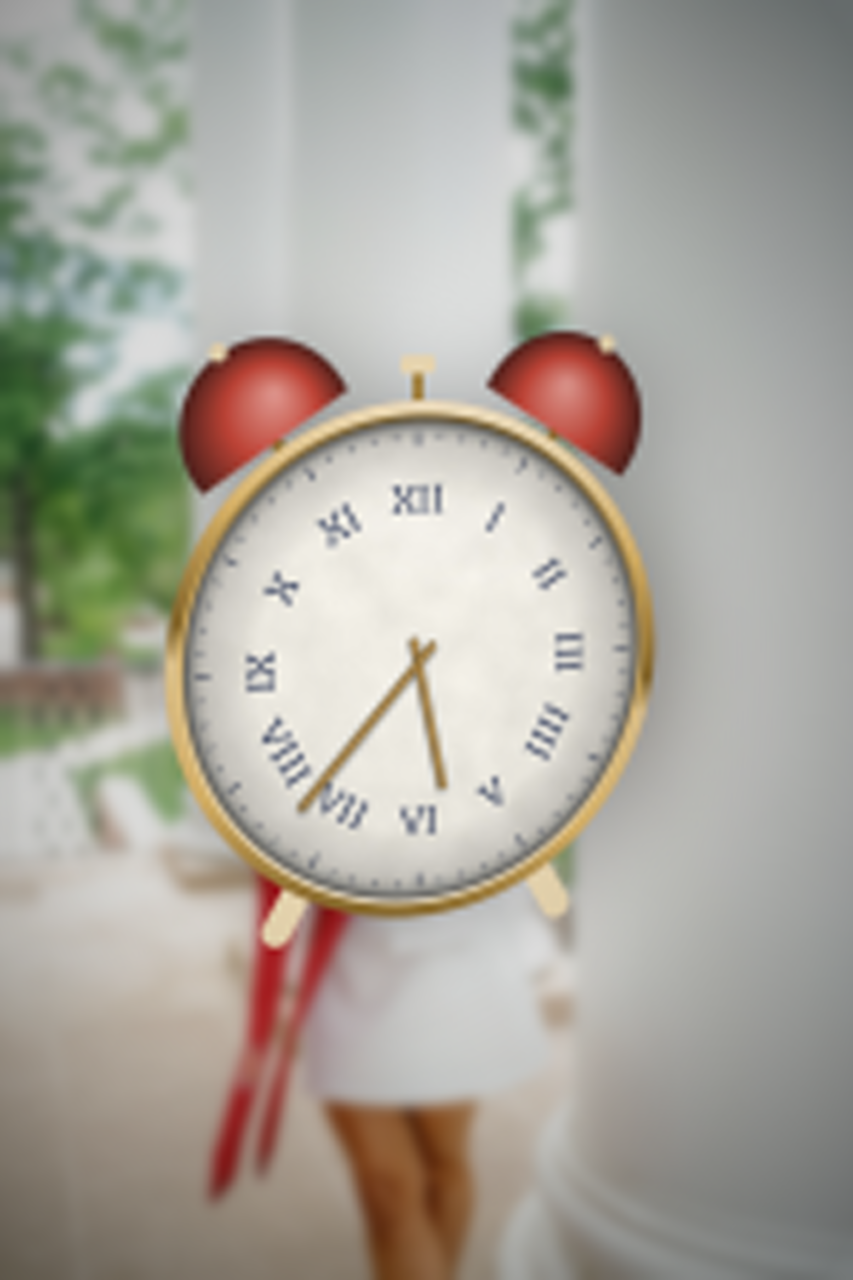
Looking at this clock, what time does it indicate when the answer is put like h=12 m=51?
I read h=5 m=37
